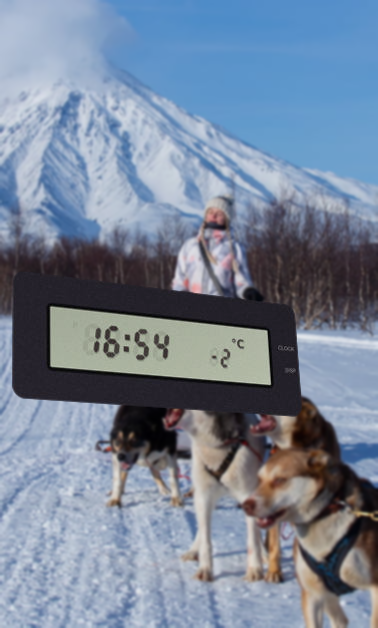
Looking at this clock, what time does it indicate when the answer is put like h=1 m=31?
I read h=16 m=54
